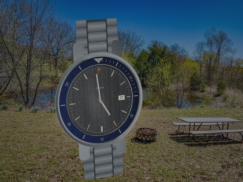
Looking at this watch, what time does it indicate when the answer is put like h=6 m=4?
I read h=4 m=59
